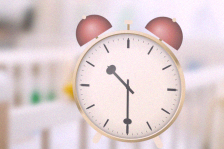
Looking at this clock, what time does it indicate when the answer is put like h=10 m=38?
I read h=10 m=30
